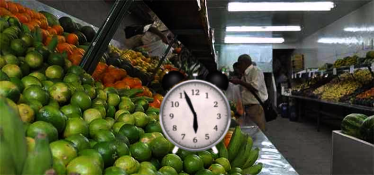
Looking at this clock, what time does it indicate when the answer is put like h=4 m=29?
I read h=5 m=56
